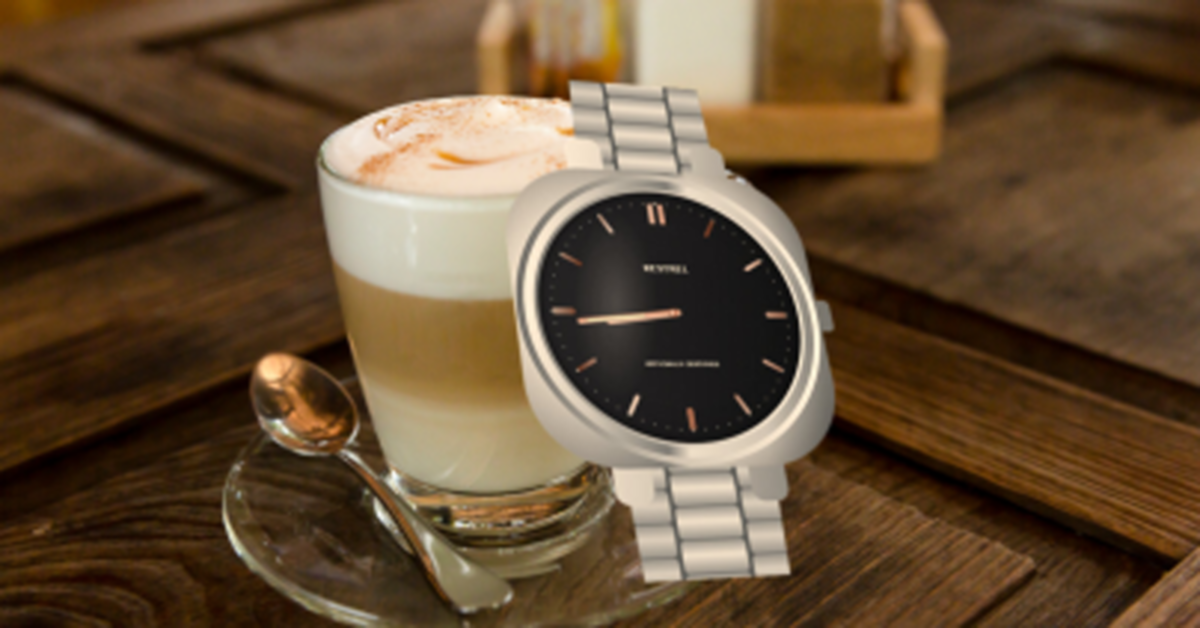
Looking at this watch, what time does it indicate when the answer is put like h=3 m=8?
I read h=8 m=44
